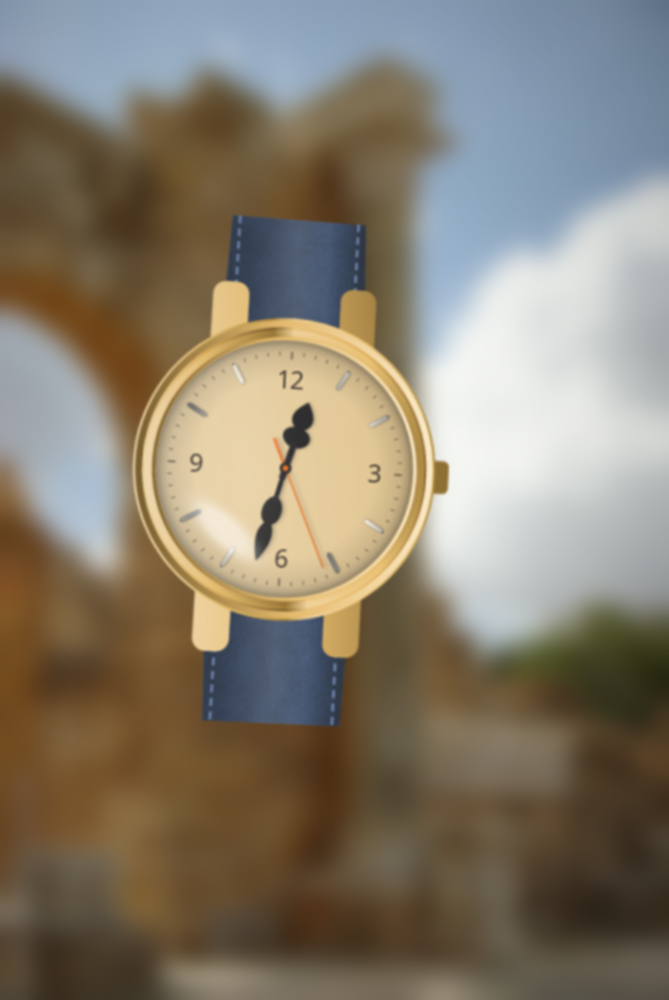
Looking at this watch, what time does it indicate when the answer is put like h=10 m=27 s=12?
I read h=12 m=32 s=26
